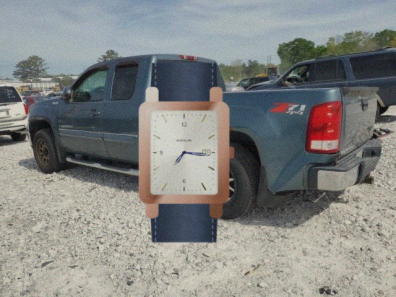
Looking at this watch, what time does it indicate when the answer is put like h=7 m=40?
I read h=7 m=16
